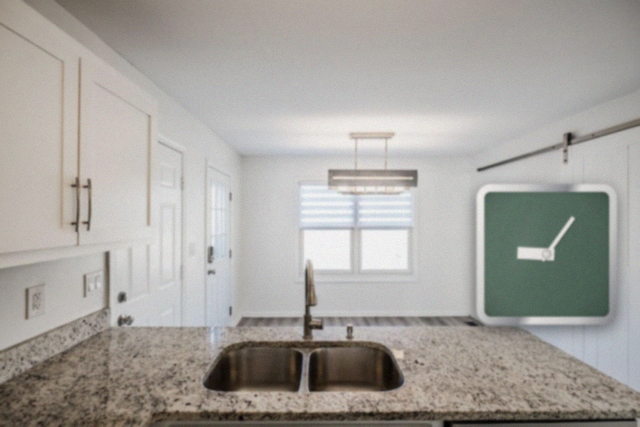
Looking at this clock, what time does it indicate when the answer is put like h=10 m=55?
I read h=9 m=6
